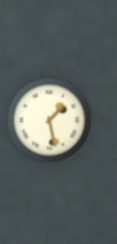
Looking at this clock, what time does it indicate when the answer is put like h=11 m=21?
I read h=1 m=28
